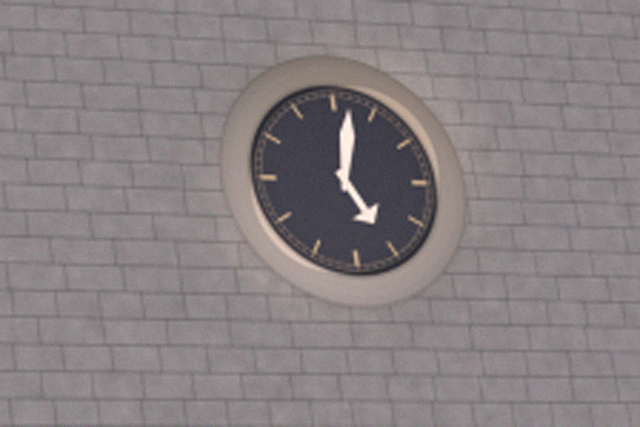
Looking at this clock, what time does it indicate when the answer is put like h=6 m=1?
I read h=5 m=2
